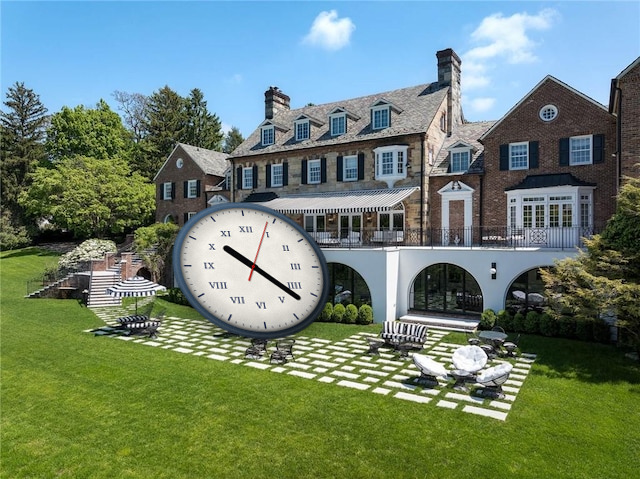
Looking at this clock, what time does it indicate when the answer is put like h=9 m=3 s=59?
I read h=10 m=22 s=4
